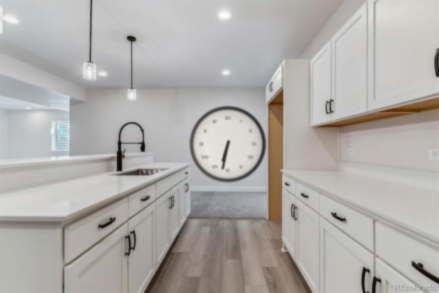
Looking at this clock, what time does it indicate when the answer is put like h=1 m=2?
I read h=6 m=32
